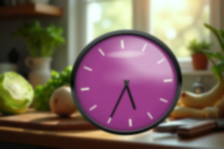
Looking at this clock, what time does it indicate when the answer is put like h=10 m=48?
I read h=5 m=35
